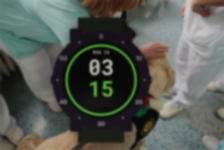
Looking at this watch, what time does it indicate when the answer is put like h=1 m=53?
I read h=3 m=15
